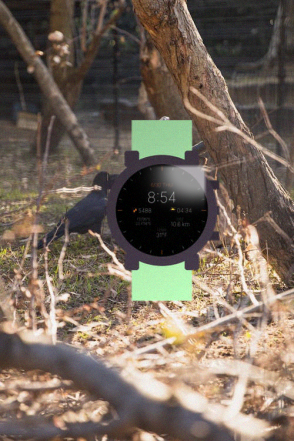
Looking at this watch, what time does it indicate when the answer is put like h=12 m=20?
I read h=8 m=54
